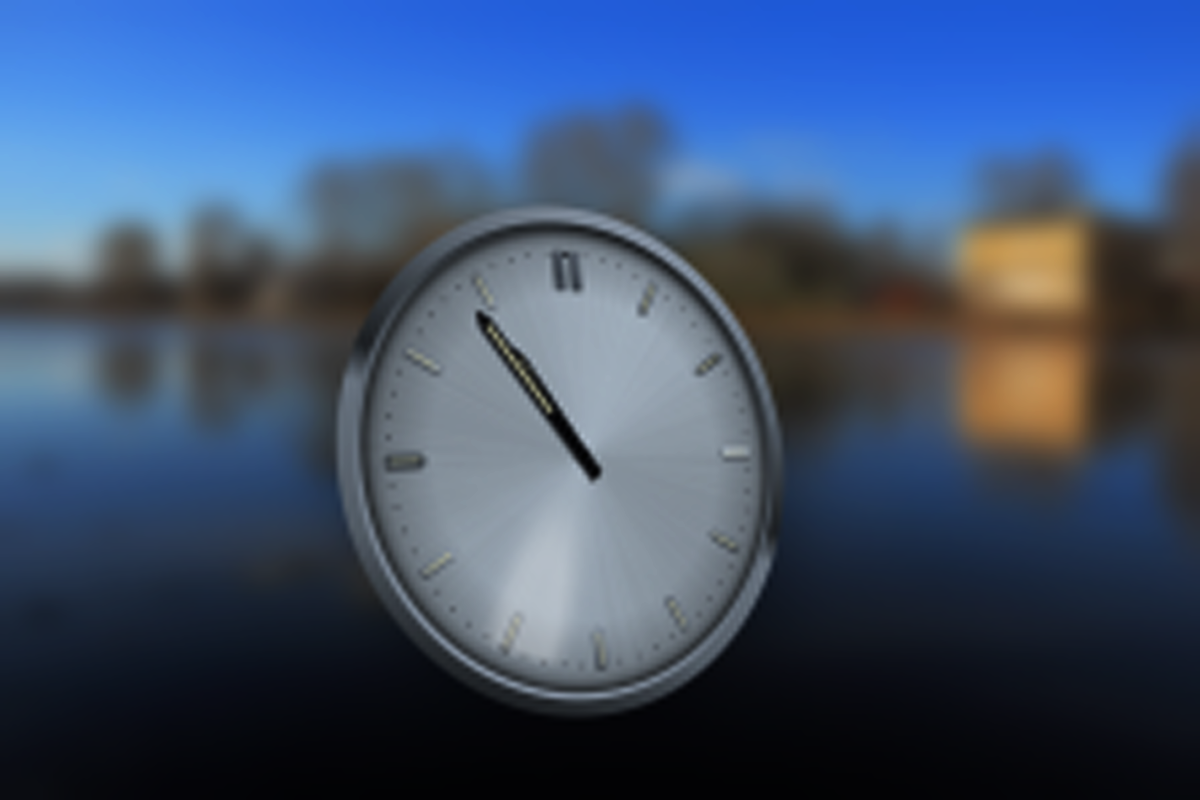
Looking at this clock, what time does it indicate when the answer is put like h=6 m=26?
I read h=10 m=54
